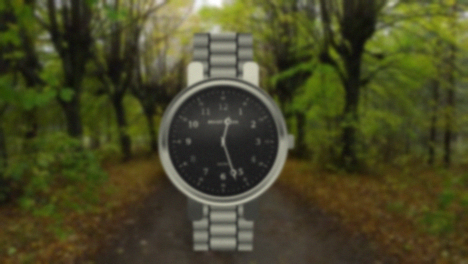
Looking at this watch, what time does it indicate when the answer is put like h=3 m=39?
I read h=12 m=27
